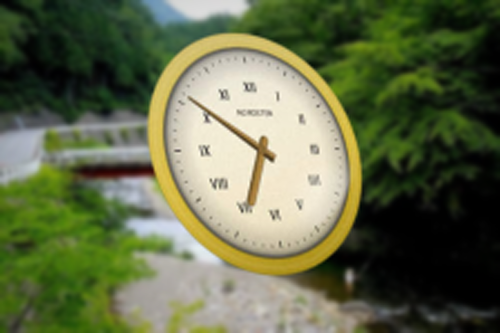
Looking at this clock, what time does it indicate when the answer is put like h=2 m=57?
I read h=6 m=51
